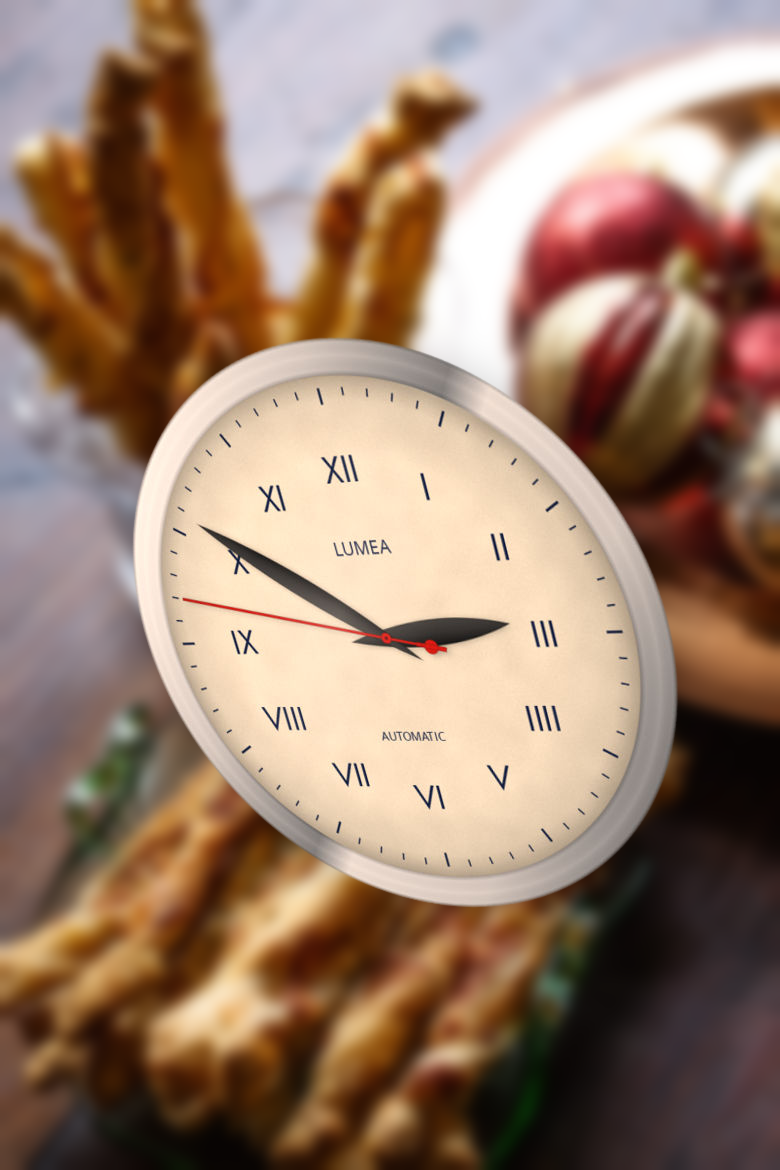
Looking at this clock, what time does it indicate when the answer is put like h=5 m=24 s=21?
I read h=2 m=50 s=47
